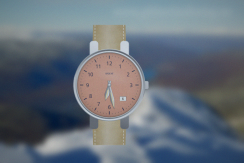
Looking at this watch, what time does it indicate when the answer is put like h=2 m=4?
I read h=6 m=28
